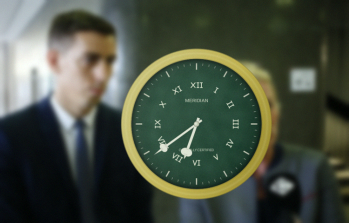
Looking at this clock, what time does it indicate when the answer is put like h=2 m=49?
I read h=6 m=39
